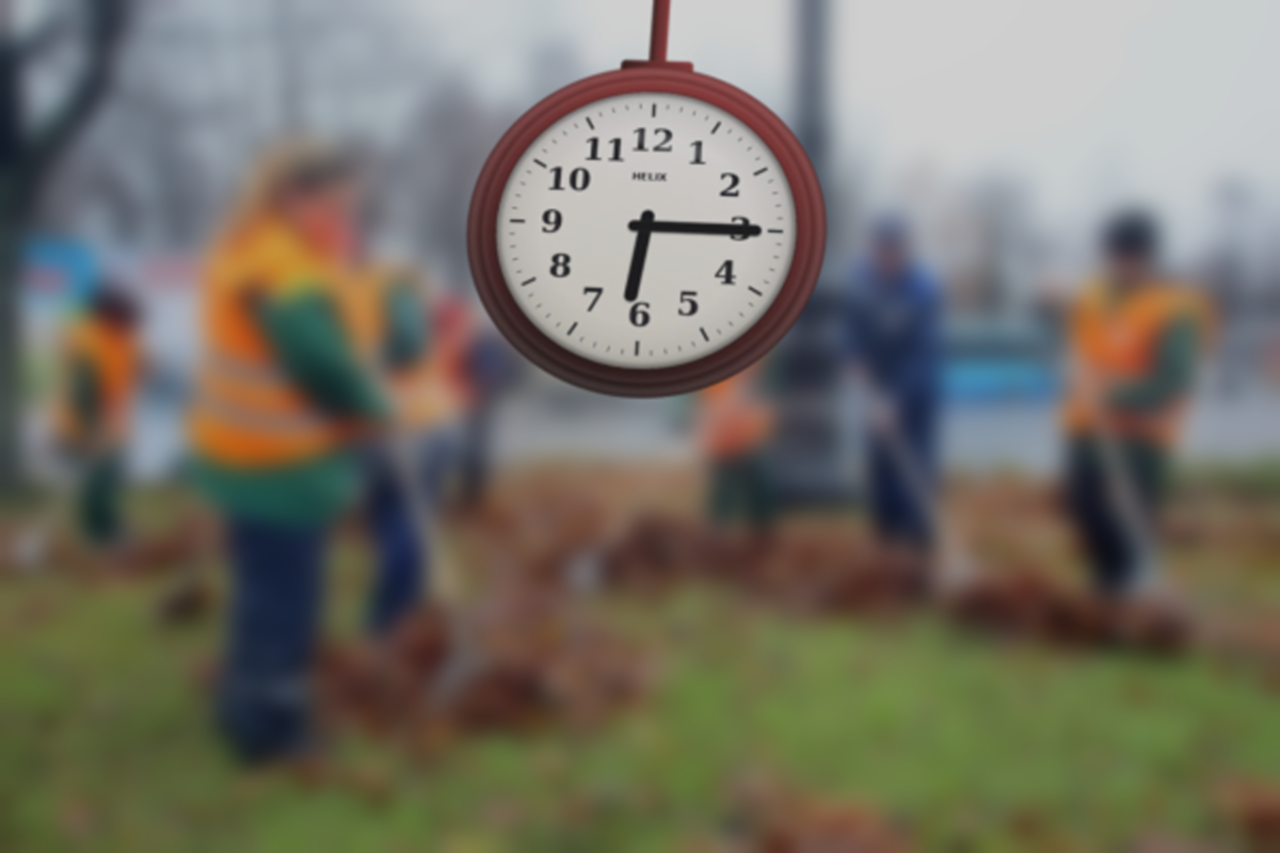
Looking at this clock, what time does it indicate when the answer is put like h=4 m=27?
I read h=6 m=15
